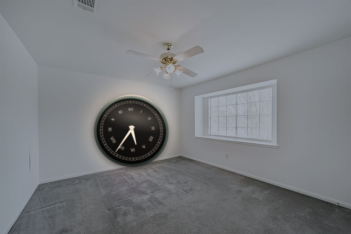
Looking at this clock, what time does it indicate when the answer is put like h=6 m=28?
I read h=5 m=36
